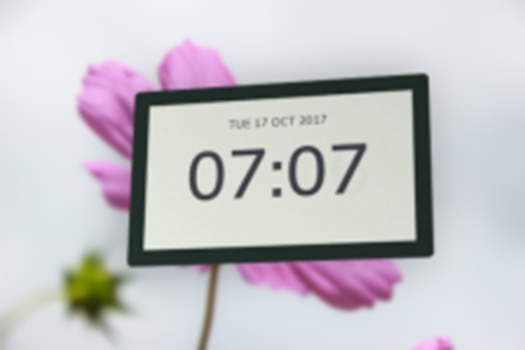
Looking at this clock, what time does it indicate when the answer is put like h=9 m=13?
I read h=7 m=7
